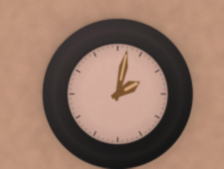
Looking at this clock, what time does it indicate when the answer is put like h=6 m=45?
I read h=2 m=2
